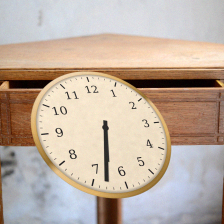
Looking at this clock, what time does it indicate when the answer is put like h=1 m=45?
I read h=6 m=33
